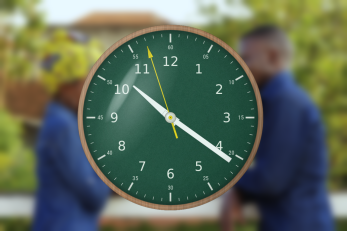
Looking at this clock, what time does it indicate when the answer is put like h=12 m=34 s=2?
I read h=10 m=20 s=57
